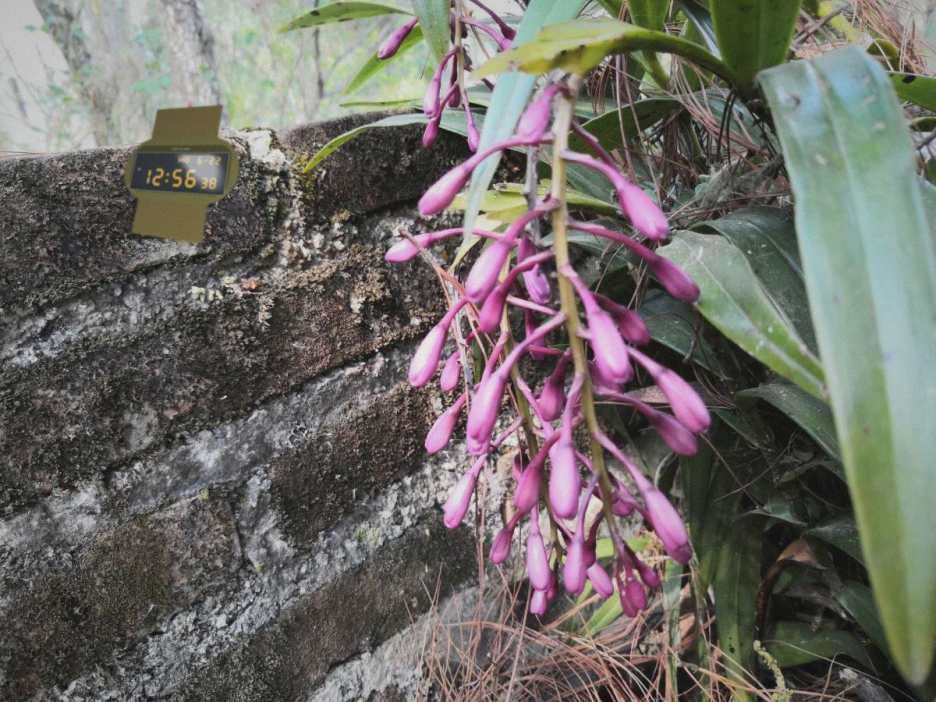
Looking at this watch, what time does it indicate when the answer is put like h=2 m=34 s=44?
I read h=12 m=56 s=38
